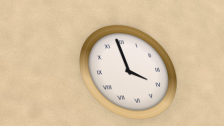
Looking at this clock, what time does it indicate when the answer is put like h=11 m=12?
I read h=3 m=59
